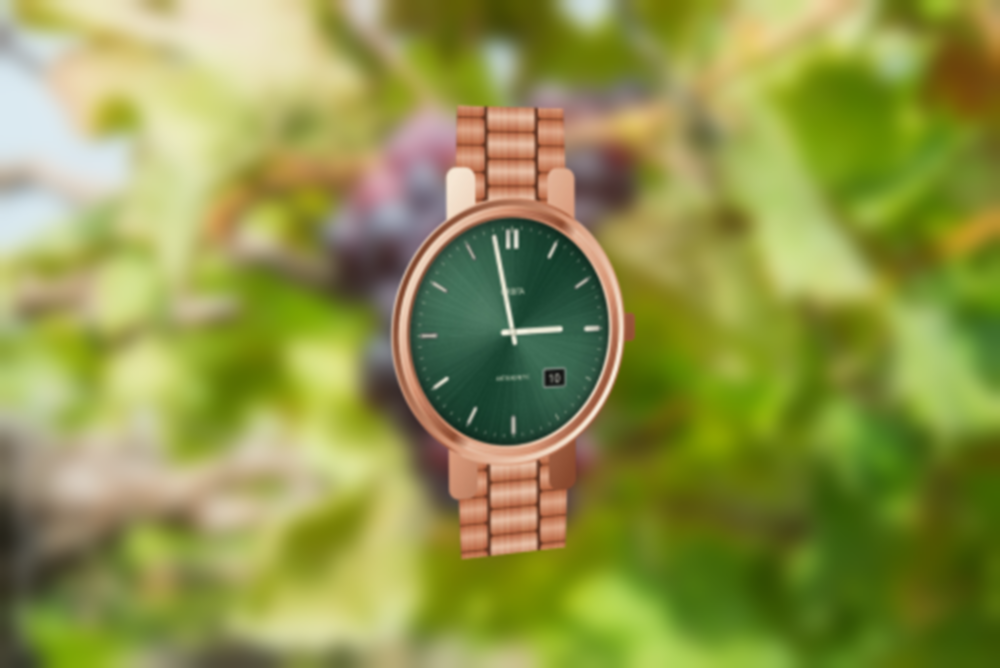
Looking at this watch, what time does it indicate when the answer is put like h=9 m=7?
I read h=2 m=58
